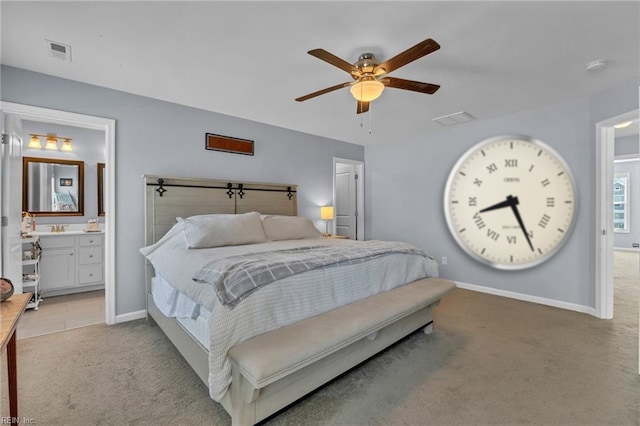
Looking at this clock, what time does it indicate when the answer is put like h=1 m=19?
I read h=8 m=26
